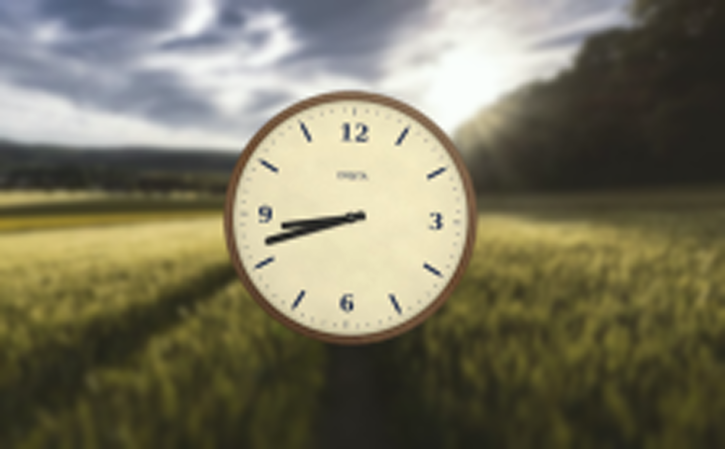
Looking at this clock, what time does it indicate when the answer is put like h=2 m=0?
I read h=8 m=42
